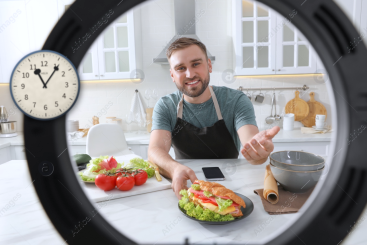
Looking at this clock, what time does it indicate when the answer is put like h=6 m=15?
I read h=11 m=6
